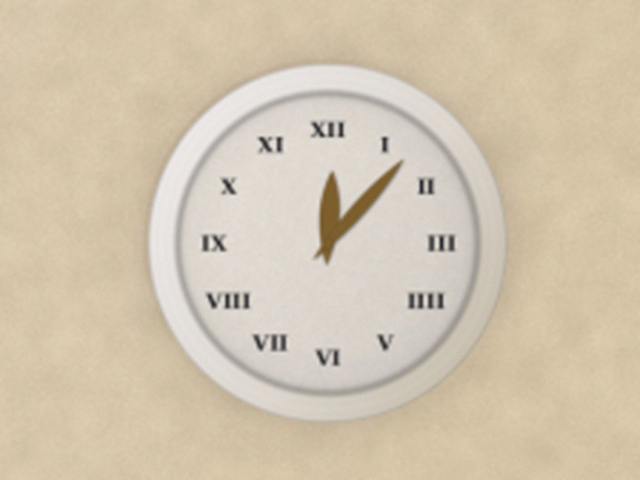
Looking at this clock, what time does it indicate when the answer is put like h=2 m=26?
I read h=12 m=7
